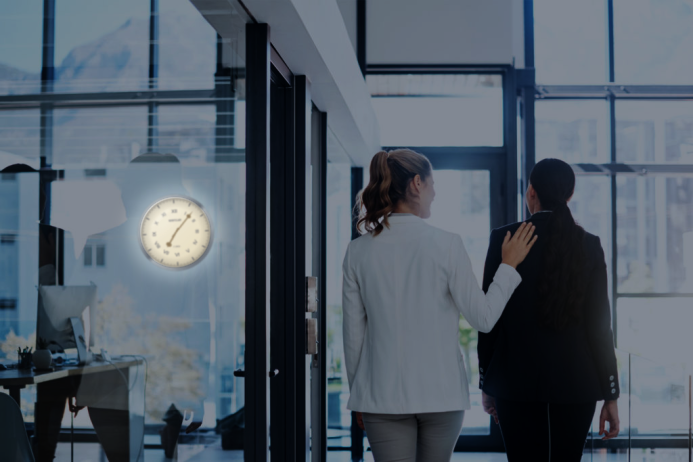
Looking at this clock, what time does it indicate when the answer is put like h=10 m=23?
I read h=7 m=7
